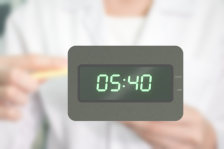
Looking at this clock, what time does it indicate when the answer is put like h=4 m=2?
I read h=5 m=40
